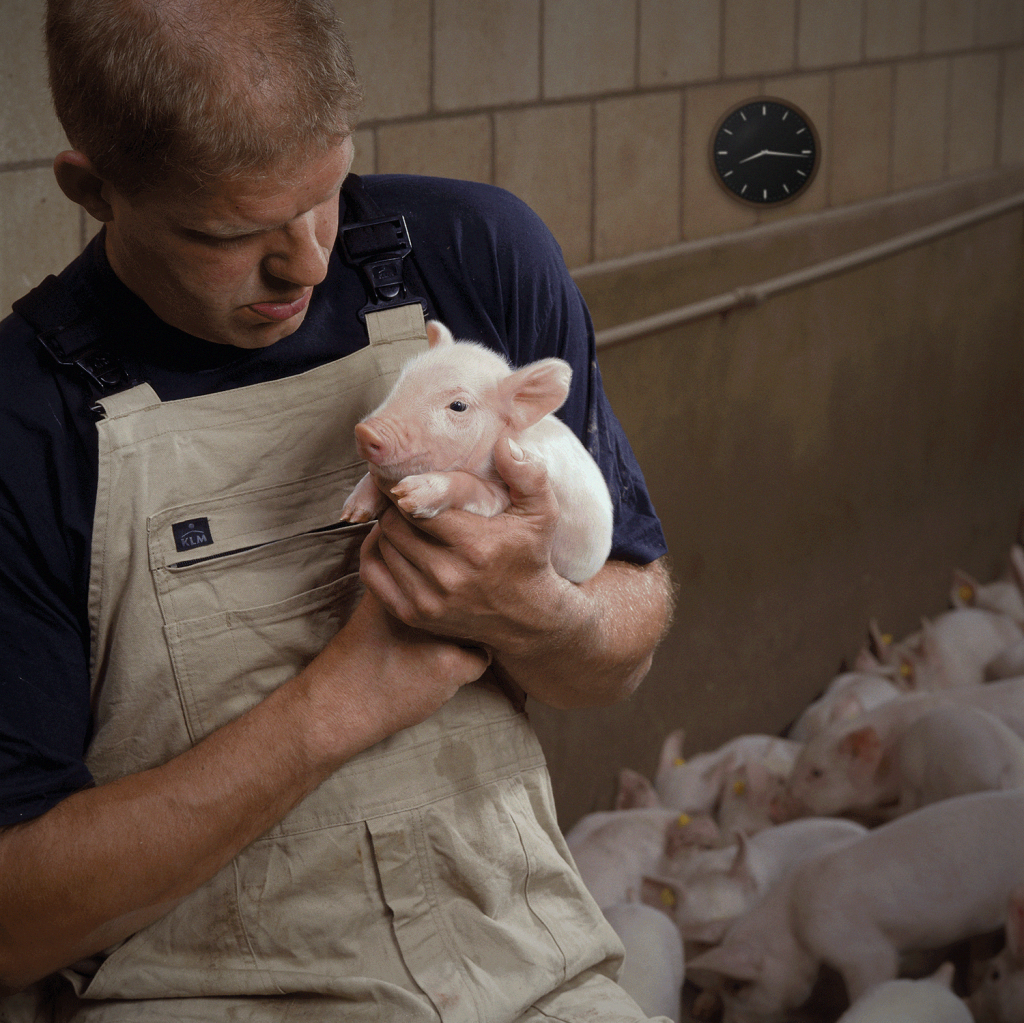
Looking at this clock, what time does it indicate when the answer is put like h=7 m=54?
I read h=8 m=16
